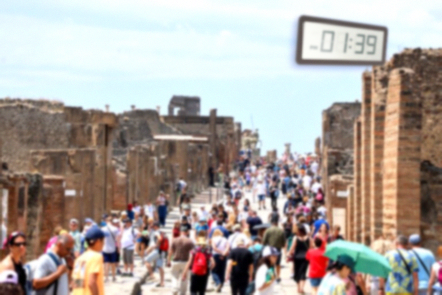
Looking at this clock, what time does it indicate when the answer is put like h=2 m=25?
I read h=1 m=39
